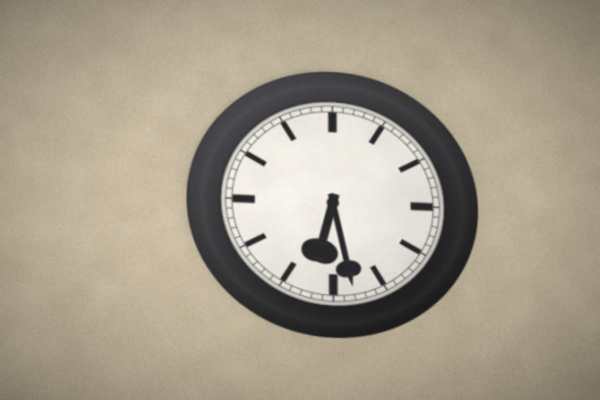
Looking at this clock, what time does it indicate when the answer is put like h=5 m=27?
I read h=6 m=28
